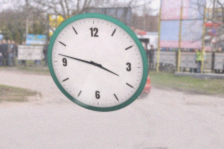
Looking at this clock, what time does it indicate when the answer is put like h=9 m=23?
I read h=3 m=47
